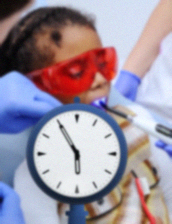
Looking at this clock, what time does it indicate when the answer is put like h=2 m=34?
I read h=5 m=55
